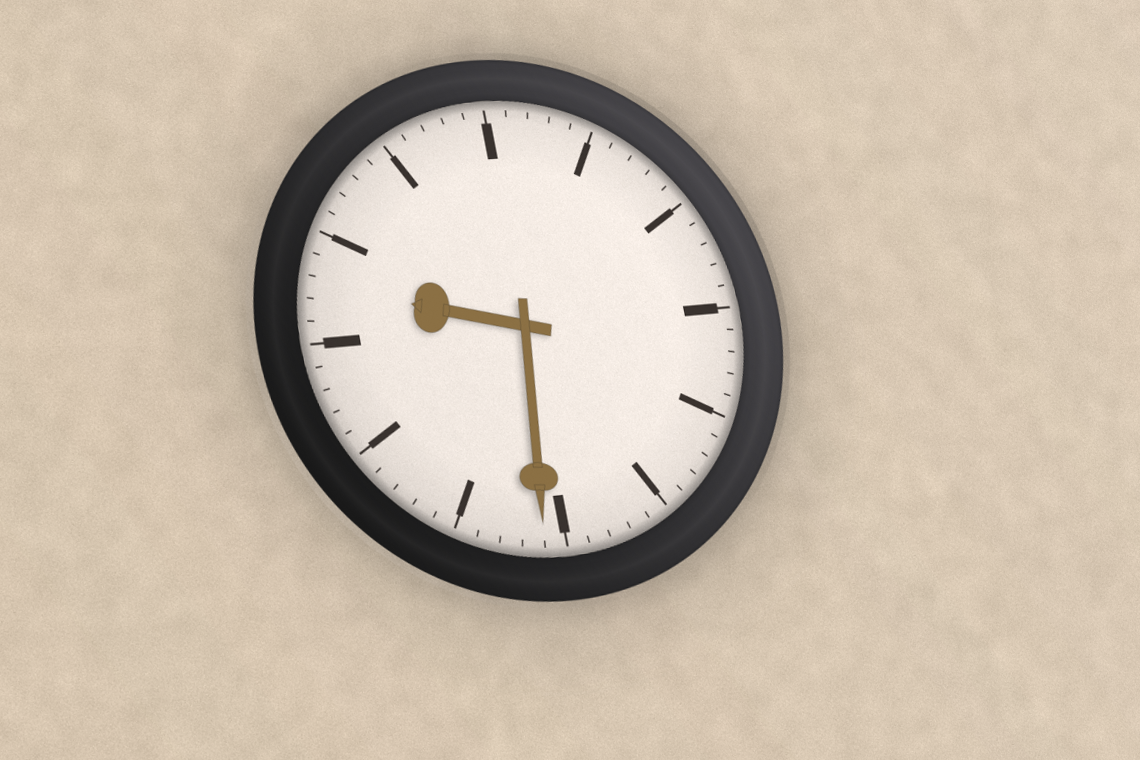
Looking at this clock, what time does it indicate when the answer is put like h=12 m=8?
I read h=9 m=31
